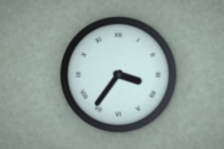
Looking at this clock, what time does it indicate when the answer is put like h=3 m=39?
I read h=3 m=36
